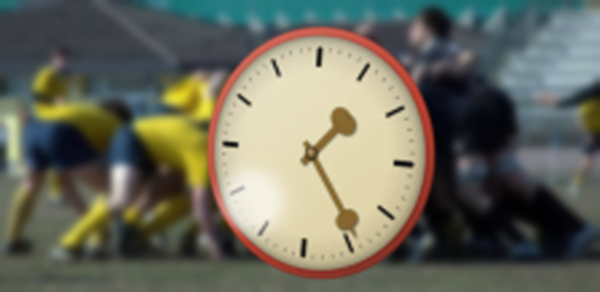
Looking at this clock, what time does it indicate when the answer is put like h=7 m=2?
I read h=1 m=24
